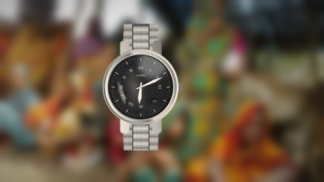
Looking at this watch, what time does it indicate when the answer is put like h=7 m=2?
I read h=6 m=11
